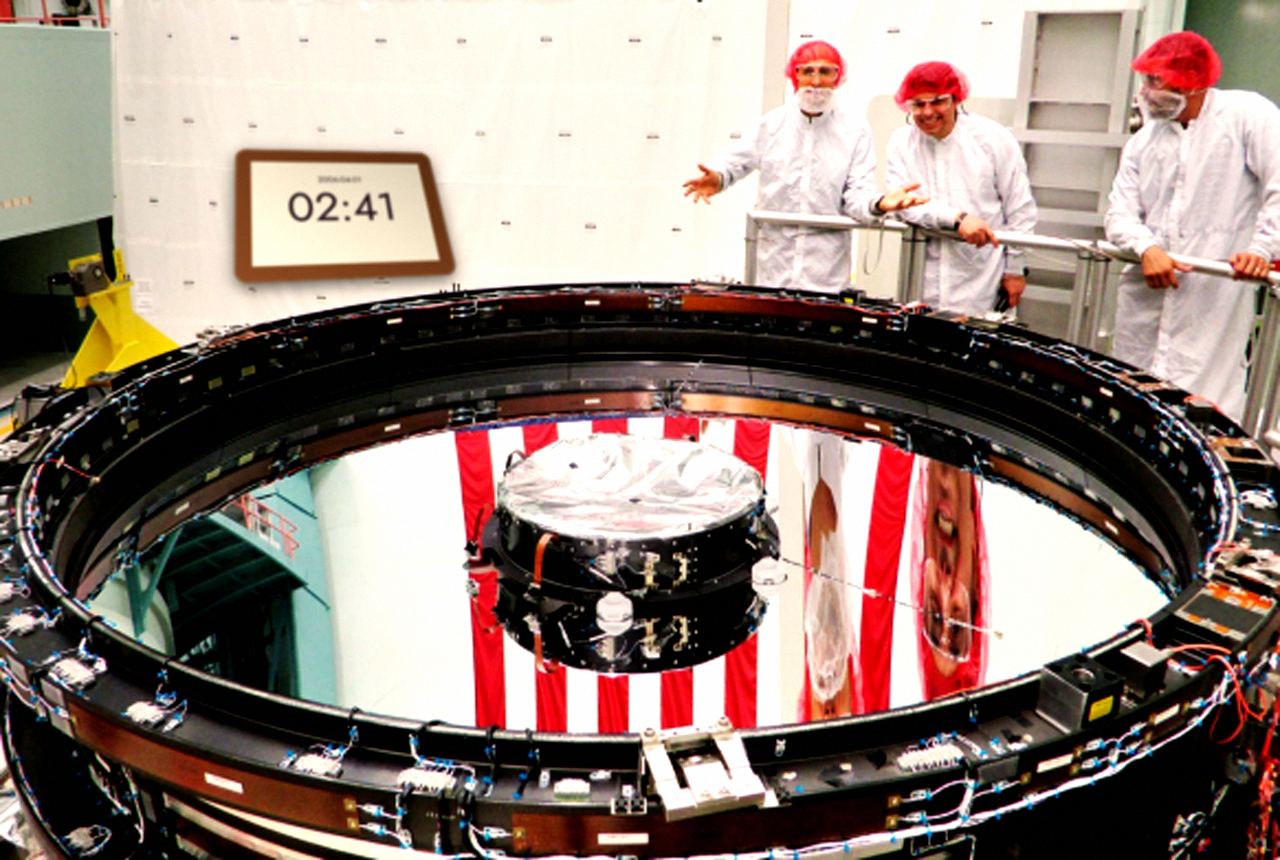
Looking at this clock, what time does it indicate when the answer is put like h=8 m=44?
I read h=2 m=41
